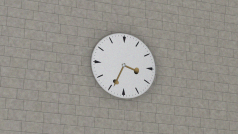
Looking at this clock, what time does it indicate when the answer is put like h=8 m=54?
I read h=3 m=34
